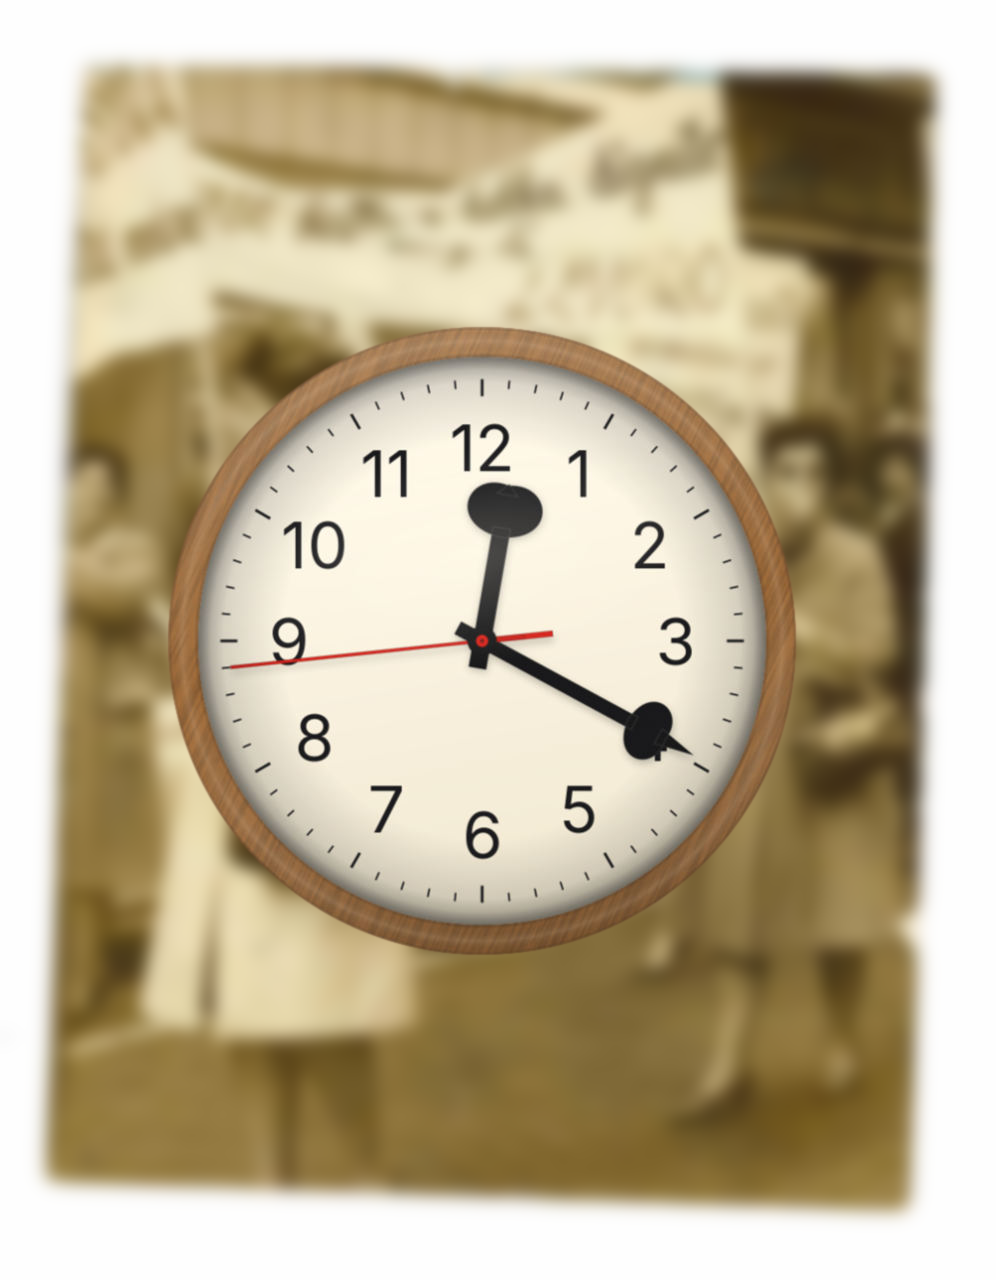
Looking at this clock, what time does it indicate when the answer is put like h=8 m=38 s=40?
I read h=12 m=19 s=44
